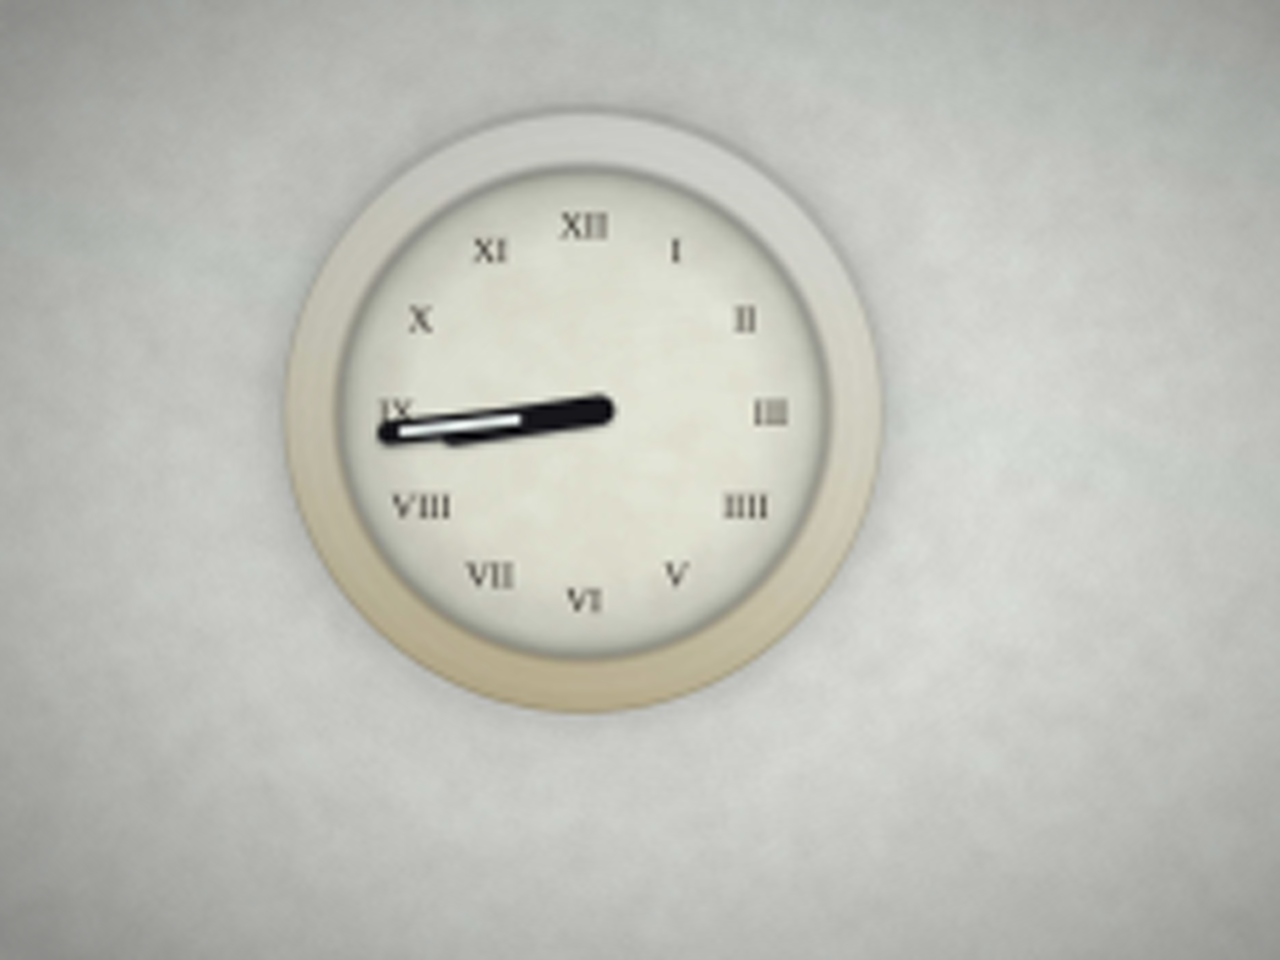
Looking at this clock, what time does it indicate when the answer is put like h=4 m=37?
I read h=8 m=44
